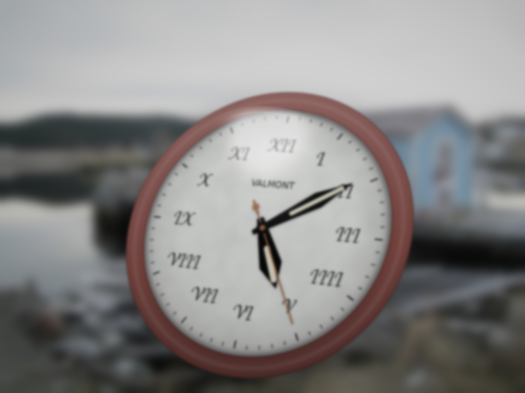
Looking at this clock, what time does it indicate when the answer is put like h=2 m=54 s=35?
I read h=5 m=9 s=25
